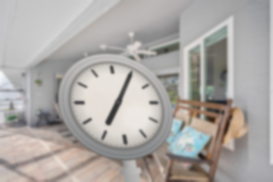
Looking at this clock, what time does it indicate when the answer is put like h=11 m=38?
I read h=7 m=5
